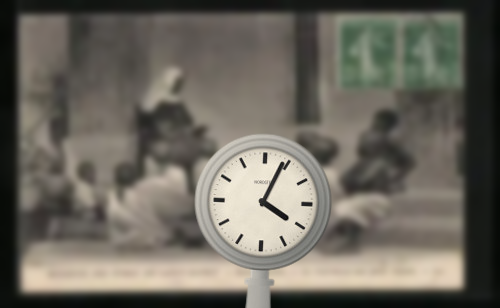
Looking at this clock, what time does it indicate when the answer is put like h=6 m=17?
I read h=4 m=4
